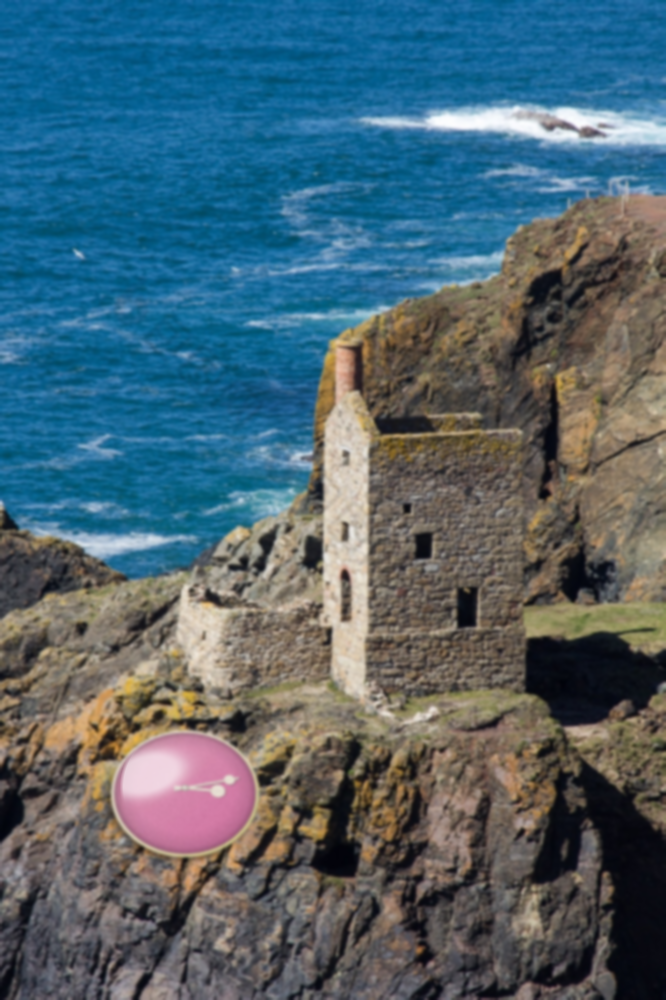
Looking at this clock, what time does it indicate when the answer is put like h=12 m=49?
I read h=3 m=13
